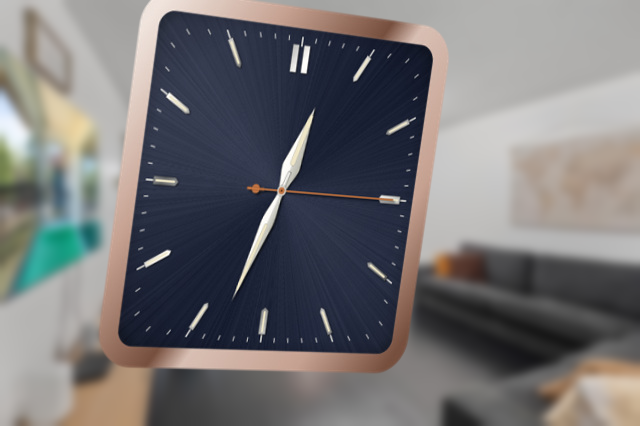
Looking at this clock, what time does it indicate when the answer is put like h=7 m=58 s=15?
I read h=12 m=33 s=15
